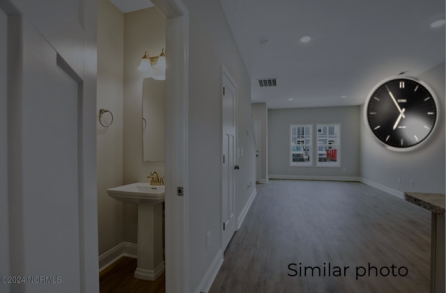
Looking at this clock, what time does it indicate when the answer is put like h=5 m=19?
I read h=6 m=55
